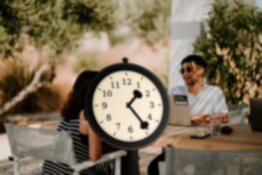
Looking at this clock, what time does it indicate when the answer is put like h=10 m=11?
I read h=1 m=24
